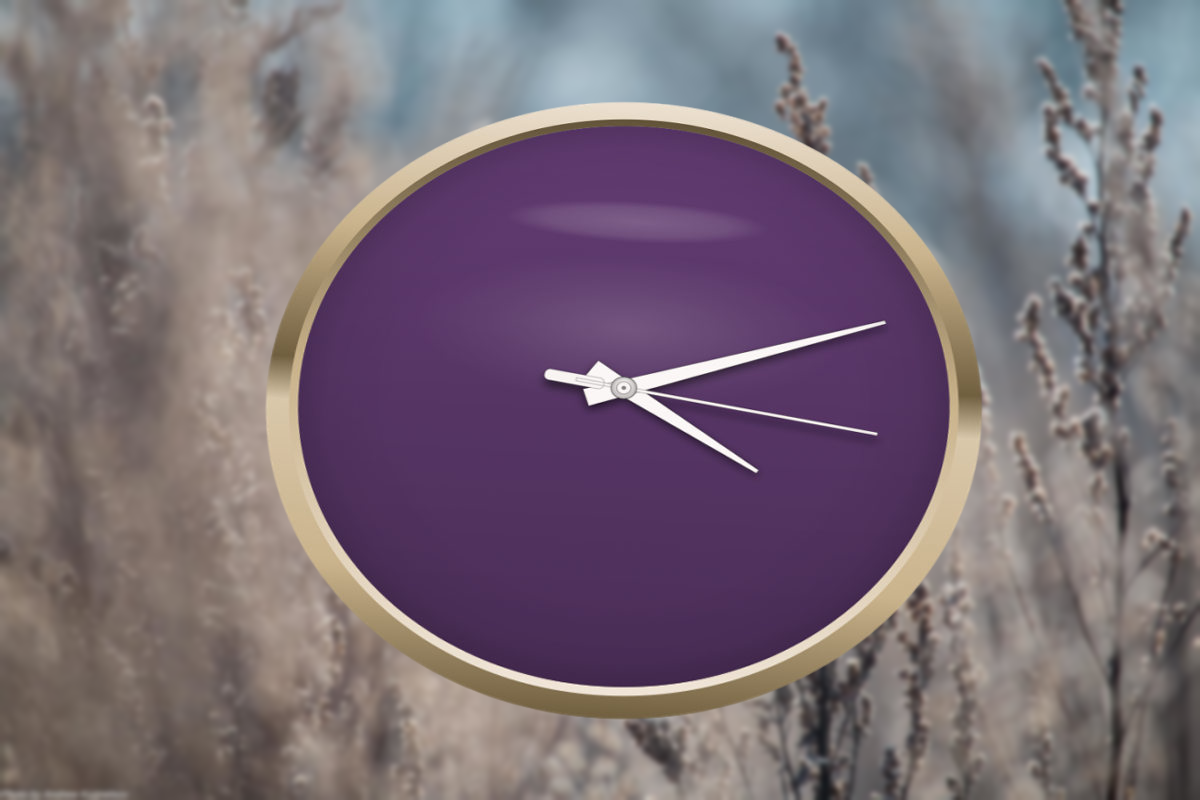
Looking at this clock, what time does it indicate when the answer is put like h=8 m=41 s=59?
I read h=4 m=12 s=17
